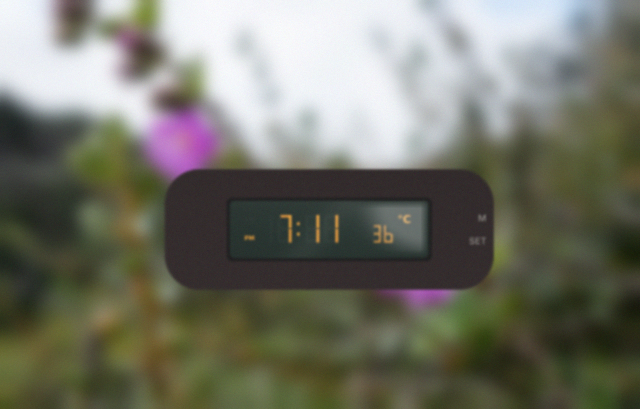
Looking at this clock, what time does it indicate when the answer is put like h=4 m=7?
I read h=7 m=11
